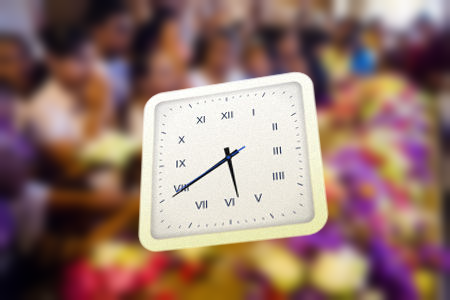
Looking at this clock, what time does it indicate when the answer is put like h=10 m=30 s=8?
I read h=5 m=39 s=40
